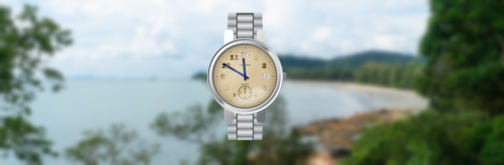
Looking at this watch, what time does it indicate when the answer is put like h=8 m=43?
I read h=11 m=50
